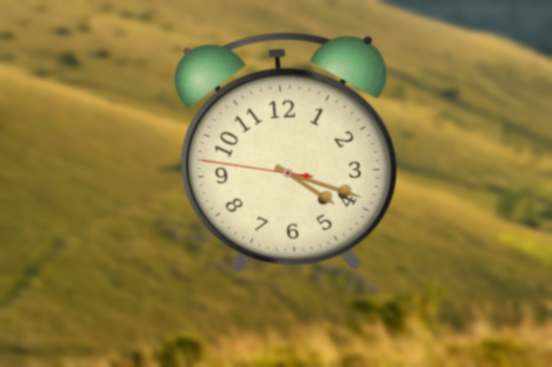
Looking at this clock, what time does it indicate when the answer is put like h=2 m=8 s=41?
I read h=4 m=18 s=47
